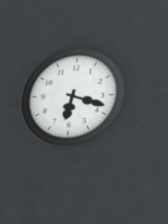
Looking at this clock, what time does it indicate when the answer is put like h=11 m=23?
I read h=6 m=18
